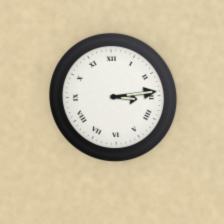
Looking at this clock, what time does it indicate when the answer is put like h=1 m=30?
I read h=3 m=14
